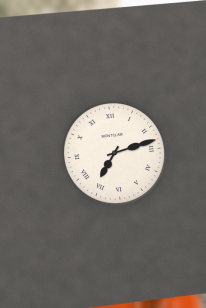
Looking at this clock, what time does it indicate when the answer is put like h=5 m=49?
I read h=7 m=13
